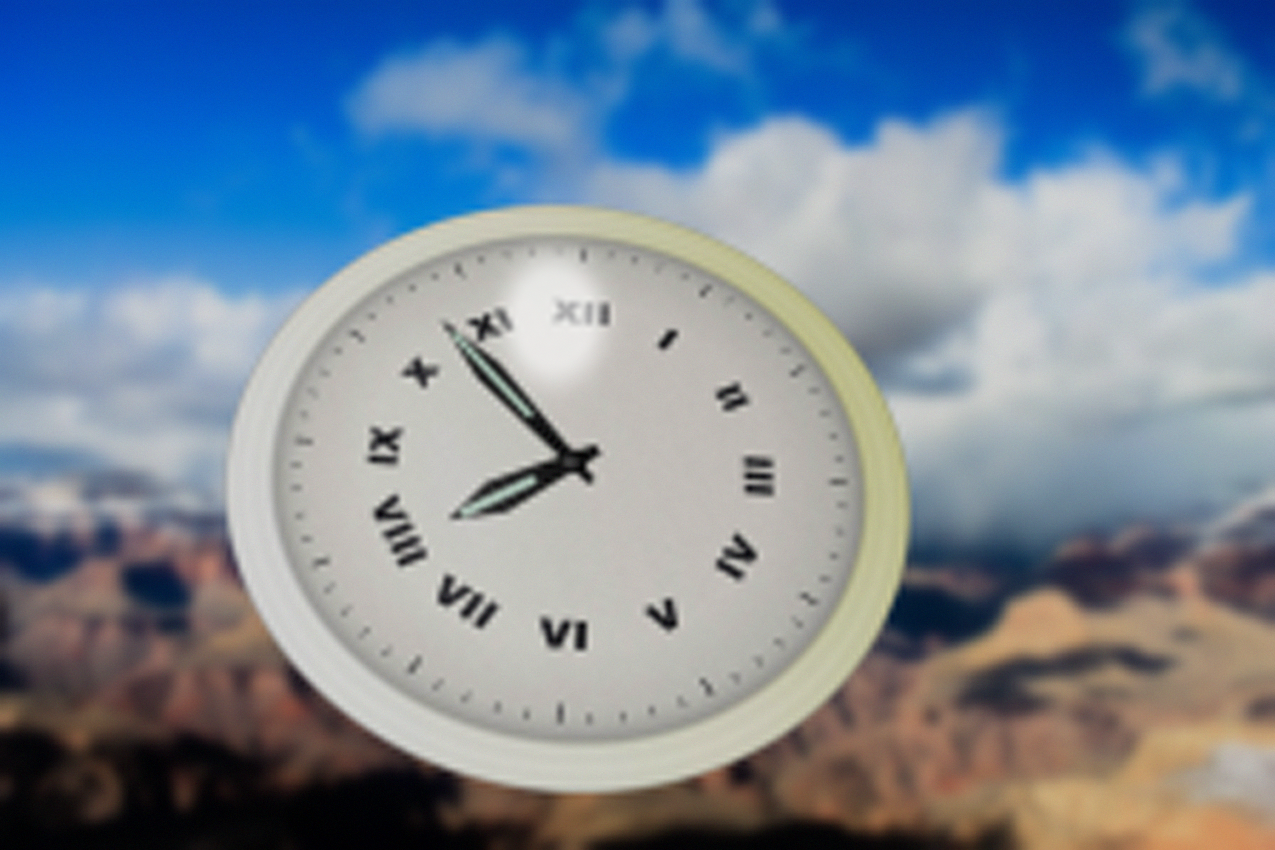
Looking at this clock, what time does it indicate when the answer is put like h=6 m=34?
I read h=7 m=53
